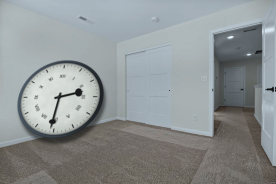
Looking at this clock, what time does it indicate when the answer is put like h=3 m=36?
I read h=2 m=31
